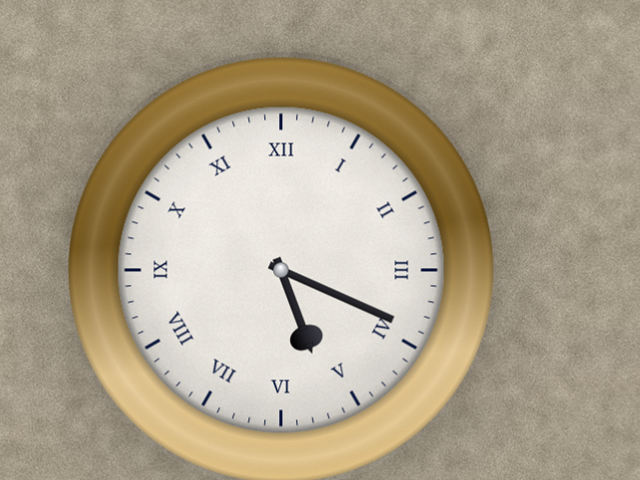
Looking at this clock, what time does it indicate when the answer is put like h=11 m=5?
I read h=5 m=19
